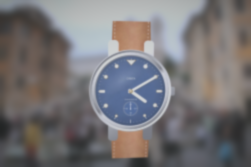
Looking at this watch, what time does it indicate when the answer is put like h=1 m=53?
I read h=4 m=10
